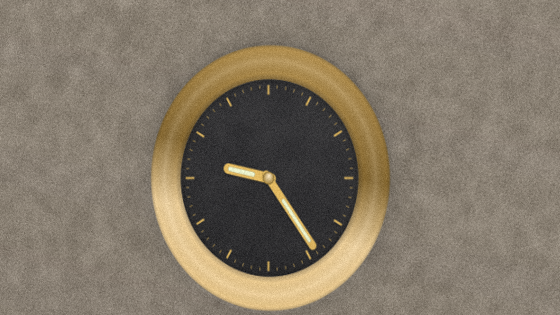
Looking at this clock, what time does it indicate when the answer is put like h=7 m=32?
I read h=9 m=24
